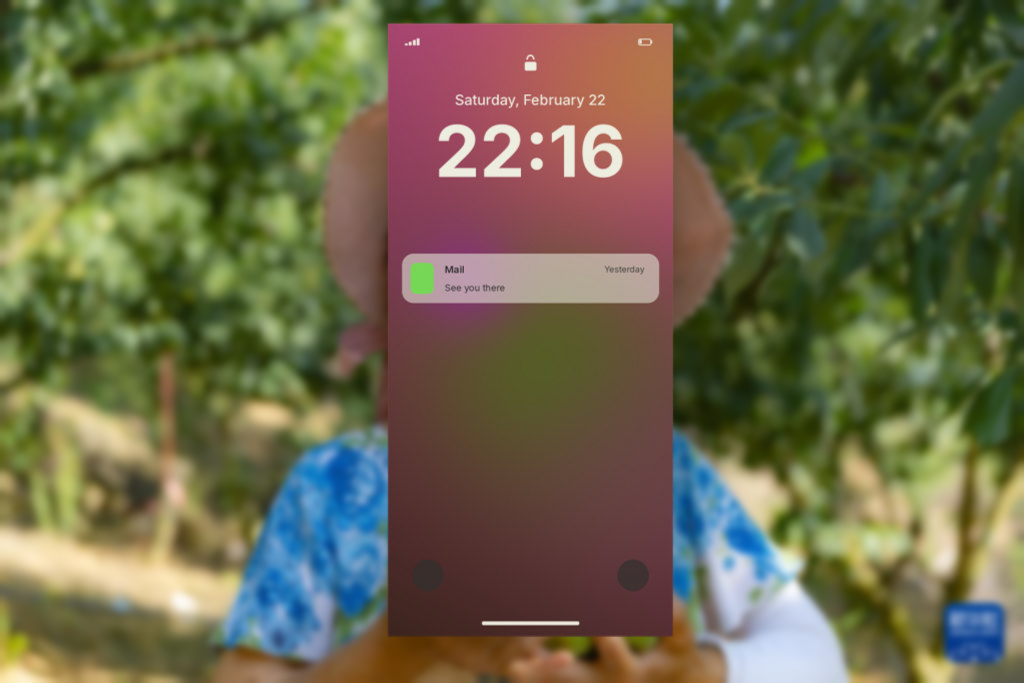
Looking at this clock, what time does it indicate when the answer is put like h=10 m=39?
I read h=22 m=16
